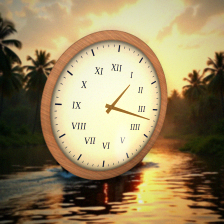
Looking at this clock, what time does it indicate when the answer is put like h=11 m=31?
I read h=1 m=17
